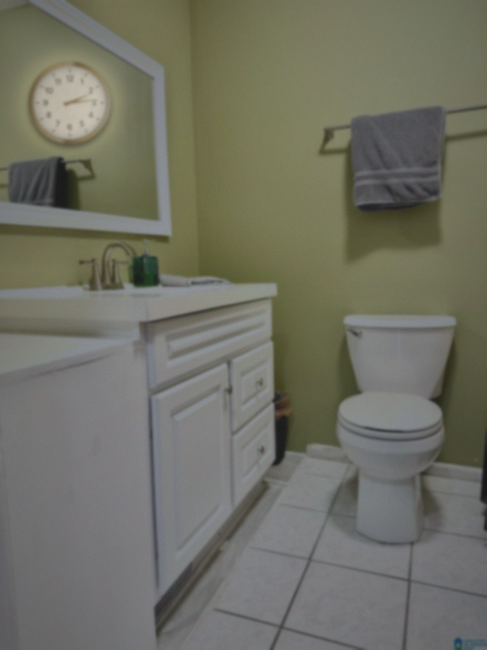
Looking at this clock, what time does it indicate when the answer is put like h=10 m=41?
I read h=2 m=14
